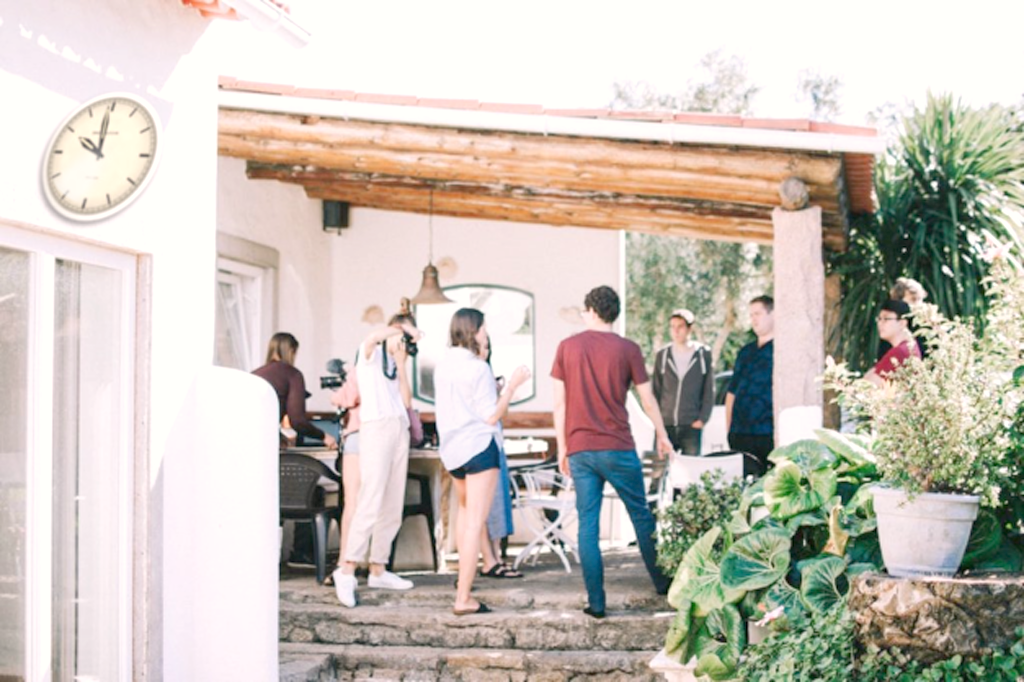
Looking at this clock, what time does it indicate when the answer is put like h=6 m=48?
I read h=9 m=59
